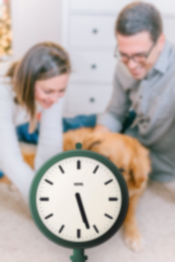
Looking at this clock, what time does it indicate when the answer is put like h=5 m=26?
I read h=5 m=27
